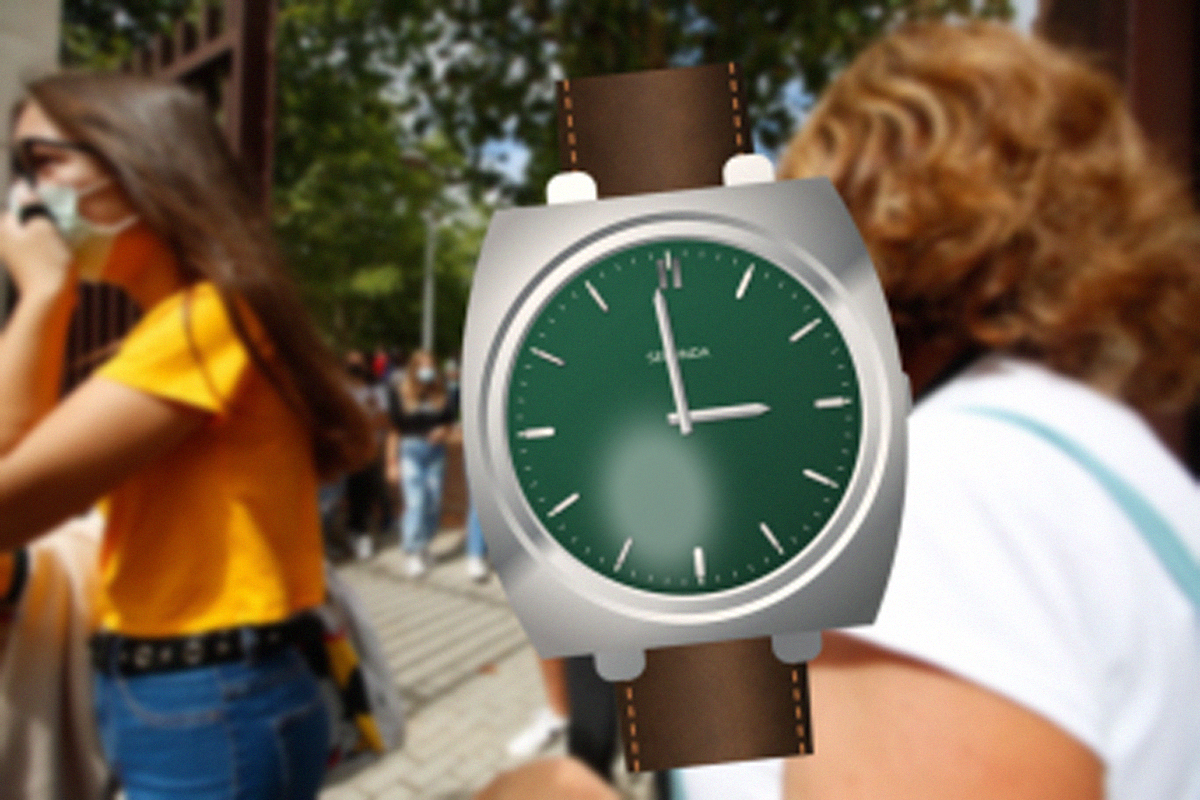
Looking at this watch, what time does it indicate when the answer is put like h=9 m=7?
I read h=2 m=59
